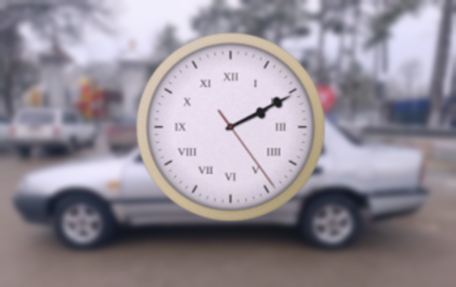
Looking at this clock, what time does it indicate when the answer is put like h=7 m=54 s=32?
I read h=2 m=10 s=24
